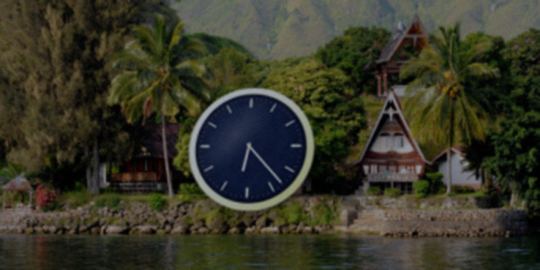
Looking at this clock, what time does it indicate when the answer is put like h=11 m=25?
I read h=6 m=23
